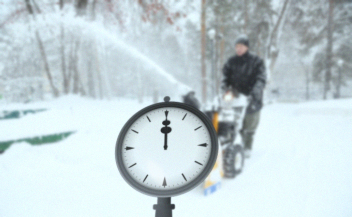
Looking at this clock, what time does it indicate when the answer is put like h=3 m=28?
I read h=12 m=0
